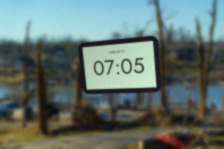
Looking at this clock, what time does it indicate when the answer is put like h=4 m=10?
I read h=7 m=5
